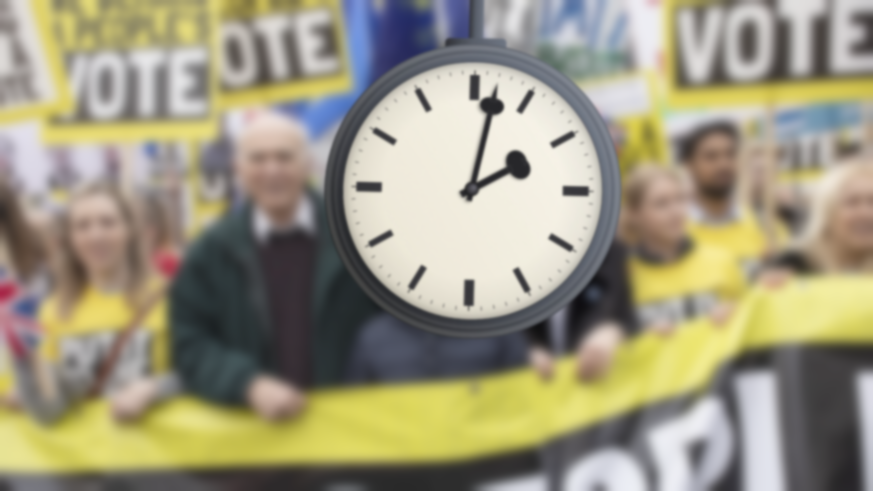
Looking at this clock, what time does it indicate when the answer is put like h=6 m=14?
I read h=2 m=2
